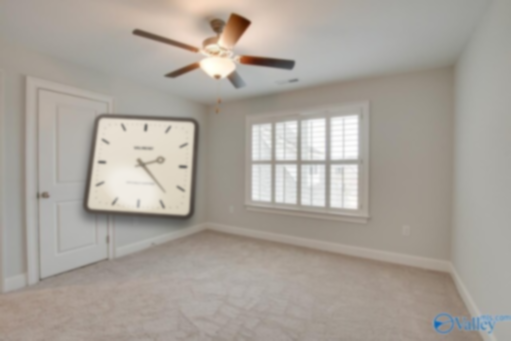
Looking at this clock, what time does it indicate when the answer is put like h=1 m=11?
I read h=2 m=23
